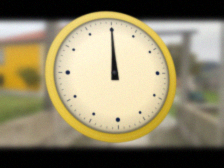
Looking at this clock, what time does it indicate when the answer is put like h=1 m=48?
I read h=12 m=0
